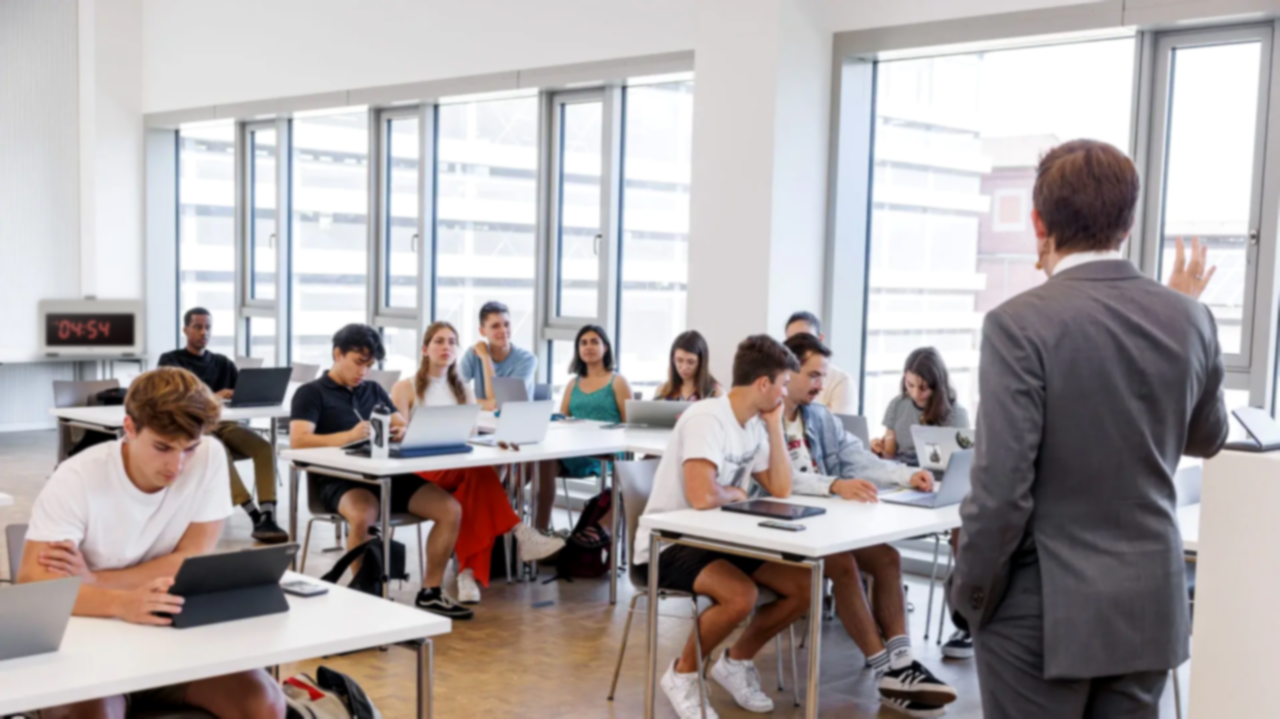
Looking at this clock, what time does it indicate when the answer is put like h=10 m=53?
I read h=4 m=54
